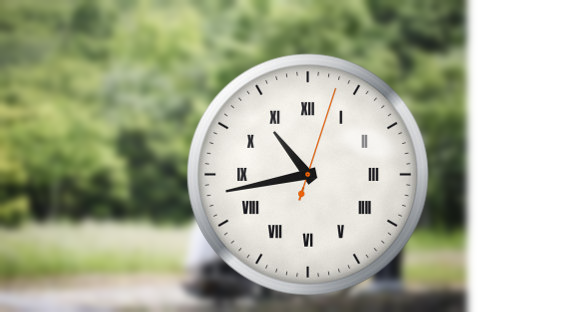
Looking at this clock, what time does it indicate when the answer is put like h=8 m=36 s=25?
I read h=10 m=43 s=3
